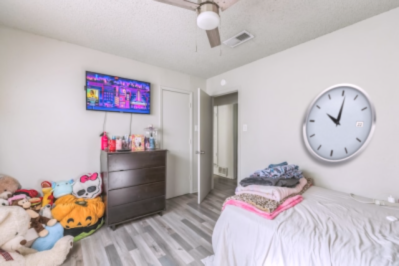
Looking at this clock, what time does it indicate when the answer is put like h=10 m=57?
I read h=10 m=1
